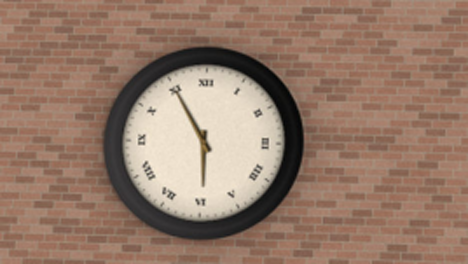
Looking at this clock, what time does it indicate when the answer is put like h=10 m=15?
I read h=5 m=55
